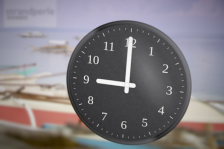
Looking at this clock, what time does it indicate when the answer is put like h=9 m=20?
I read h=9 m=0
